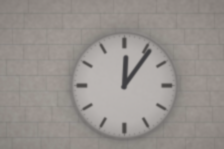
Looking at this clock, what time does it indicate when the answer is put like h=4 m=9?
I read h=12 m=6
